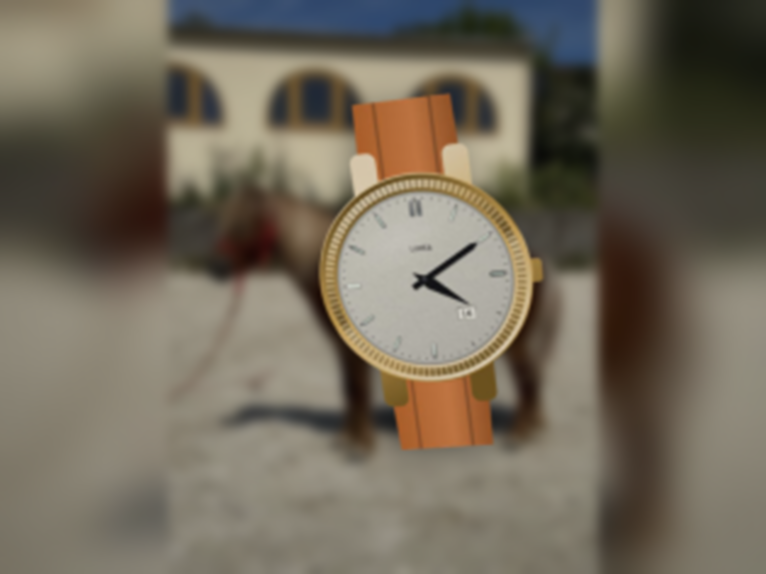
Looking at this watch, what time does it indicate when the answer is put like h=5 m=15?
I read h=4 m=10
